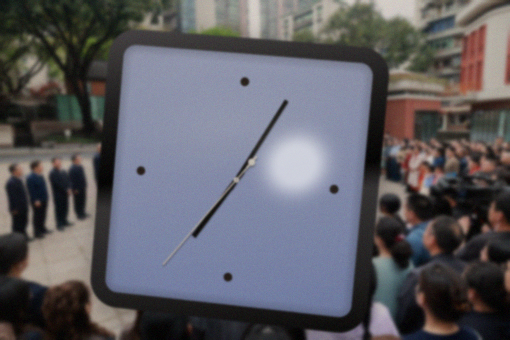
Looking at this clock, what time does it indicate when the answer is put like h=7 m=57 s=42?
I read h=7 m=4 s=36
